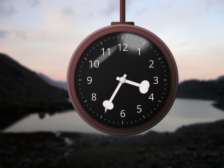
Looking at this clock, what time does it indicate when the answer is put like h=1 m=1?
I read h=3 m=35
